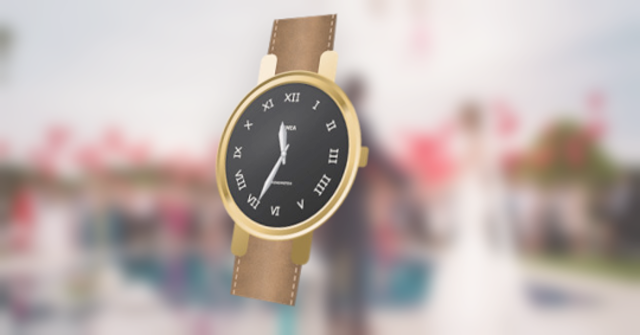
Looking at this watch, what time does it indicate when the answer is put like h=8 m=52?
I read h=11 m=34
